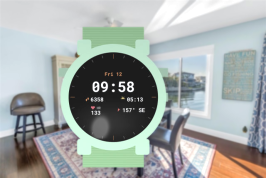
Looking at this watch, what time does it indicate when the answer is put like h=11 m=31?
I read h=9 m=58
